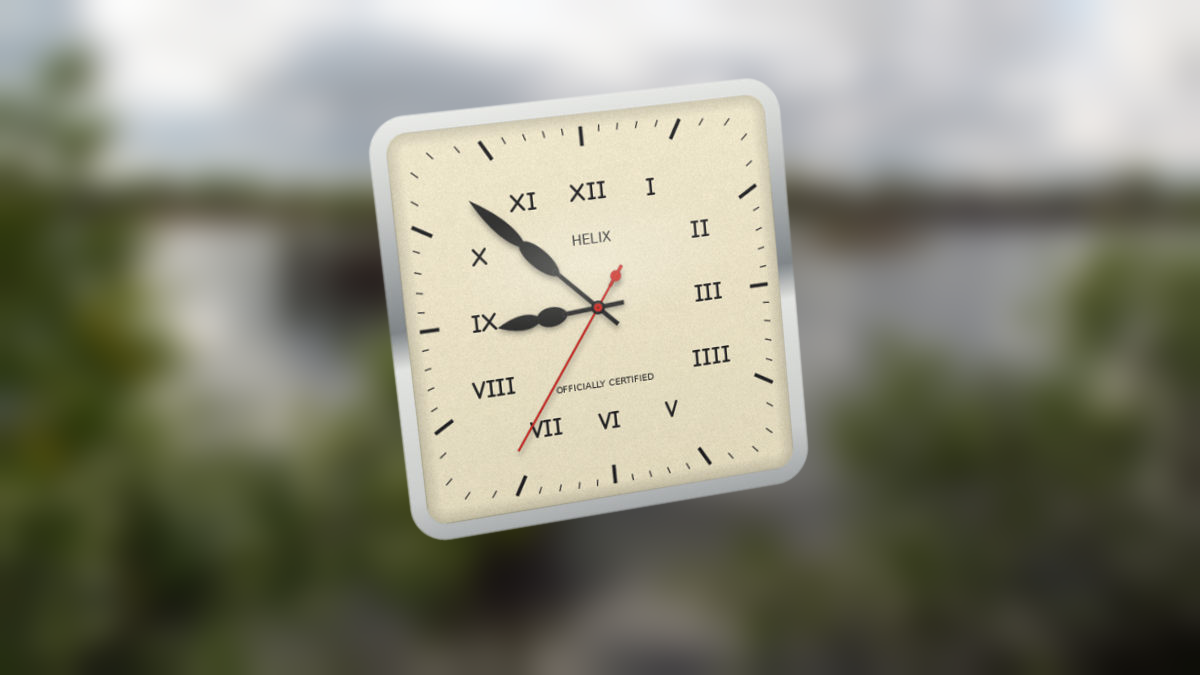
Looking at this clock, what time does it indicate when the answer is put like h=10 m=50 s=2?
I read h=8 m=52 s=36
